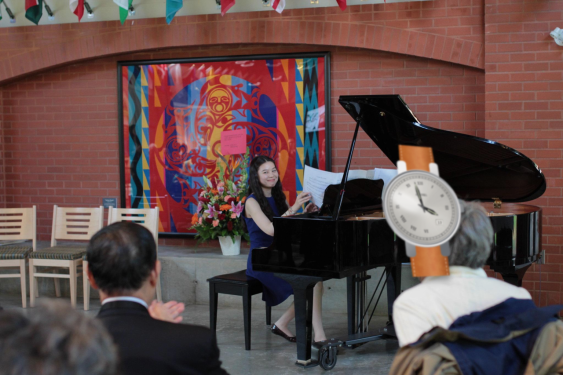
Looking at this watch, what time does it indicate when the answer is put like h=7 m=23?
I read h=3 m=58
